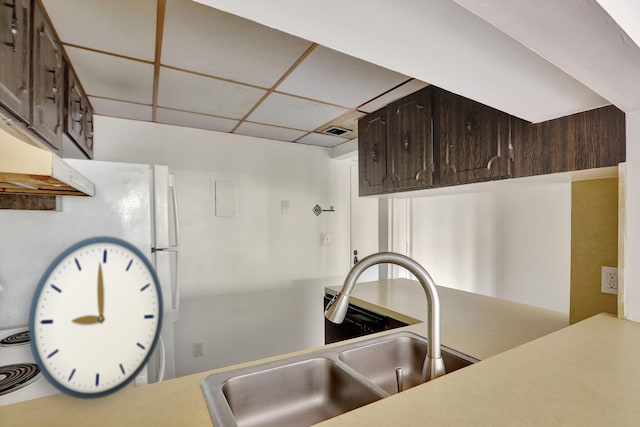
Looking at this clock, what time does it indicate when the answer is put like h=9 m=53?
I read h=8 m=59
